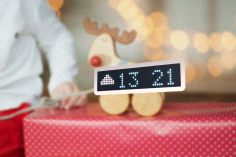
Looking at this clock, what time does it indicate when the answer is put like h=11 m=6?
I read h=13 m=21
